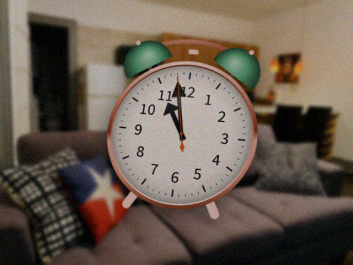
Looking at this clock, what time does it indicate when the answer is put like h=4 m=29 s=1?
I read h=10 m=57 s=58
